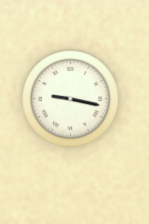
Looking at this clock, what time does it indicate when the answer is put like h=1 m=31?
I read h=9 m=17
